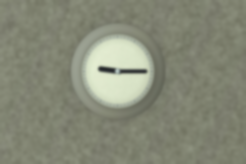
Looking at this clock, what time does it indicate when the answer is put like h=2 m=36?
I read h=9 m=15
